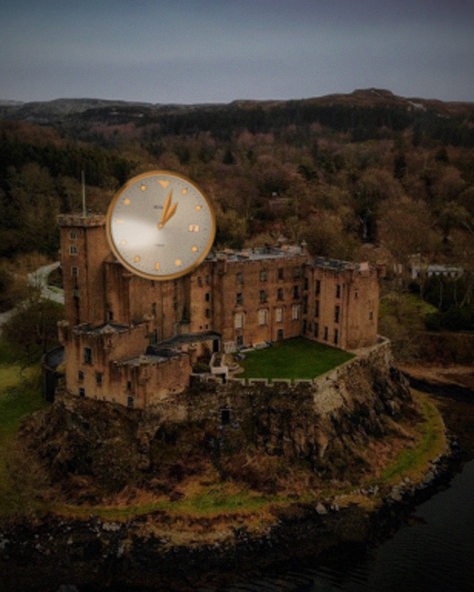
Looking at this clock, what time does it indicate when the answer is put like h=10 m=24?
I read h=1 m=2
